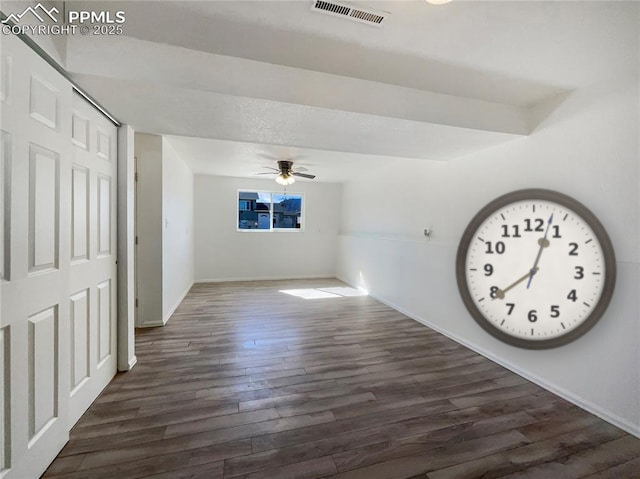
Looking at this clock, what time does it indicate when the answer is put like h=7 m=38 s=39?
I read h=12 m=39 s=3
